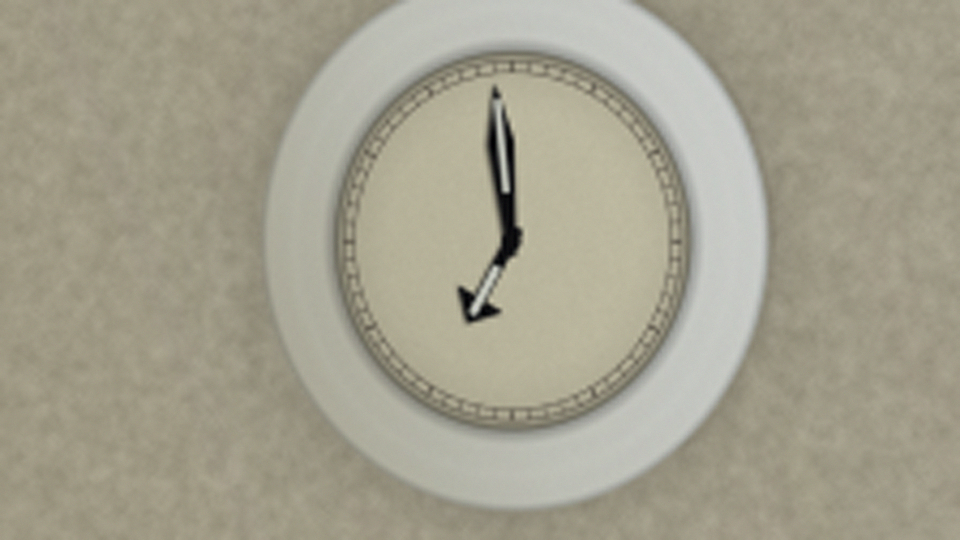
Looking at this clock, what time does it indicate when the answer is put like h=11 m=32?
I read h=6 m=59
